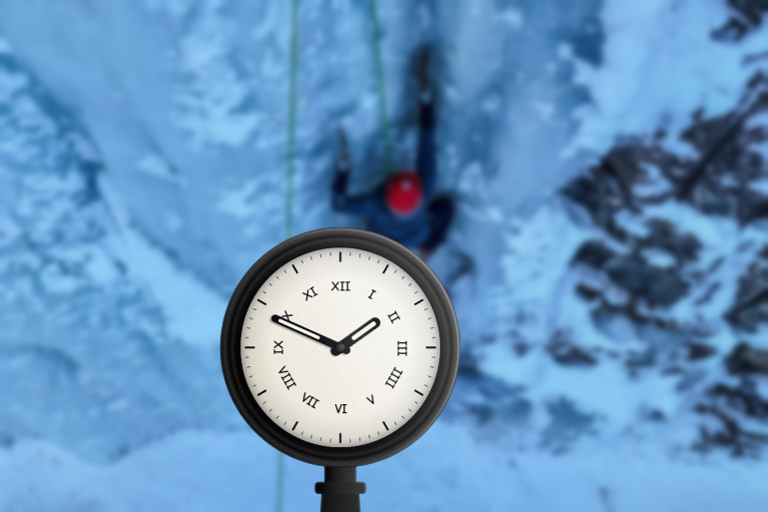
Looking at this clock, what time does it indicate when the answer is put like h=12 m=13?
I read h=1 m=49
